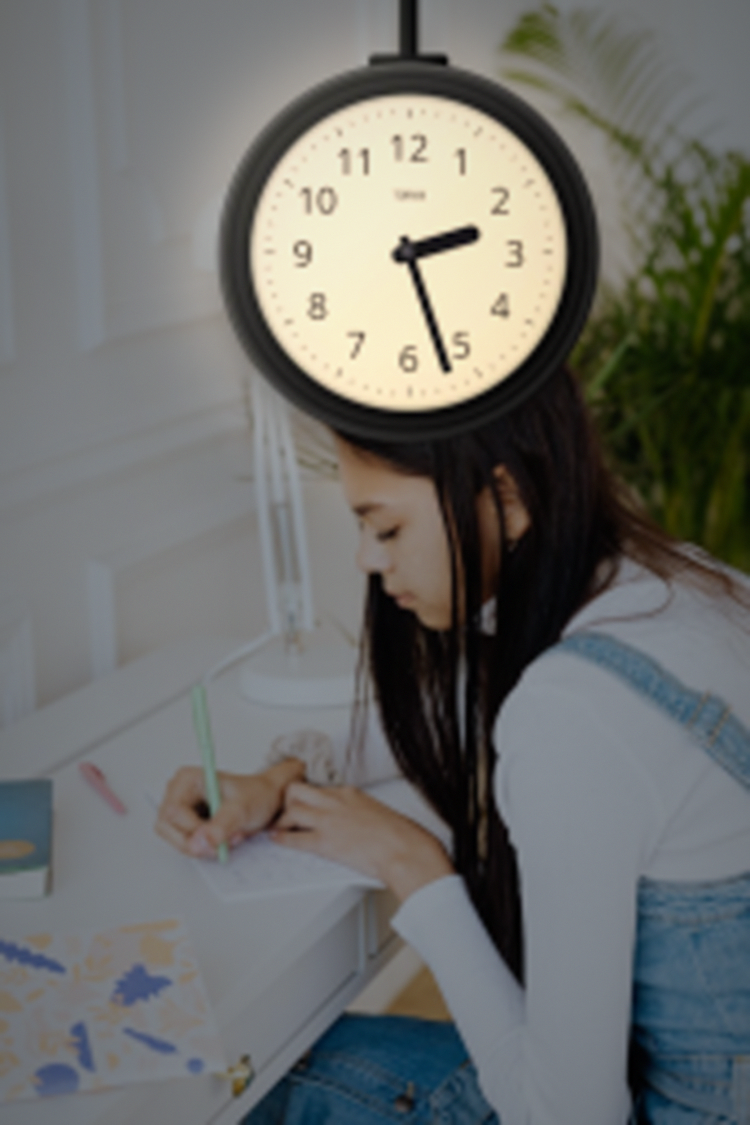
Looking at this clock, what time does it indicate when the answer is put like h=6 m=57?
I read h=2 m=27
